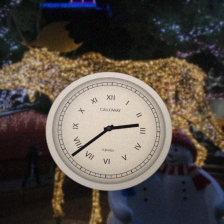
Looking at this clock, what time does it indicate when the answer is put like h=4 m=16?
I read h=2 m=38
